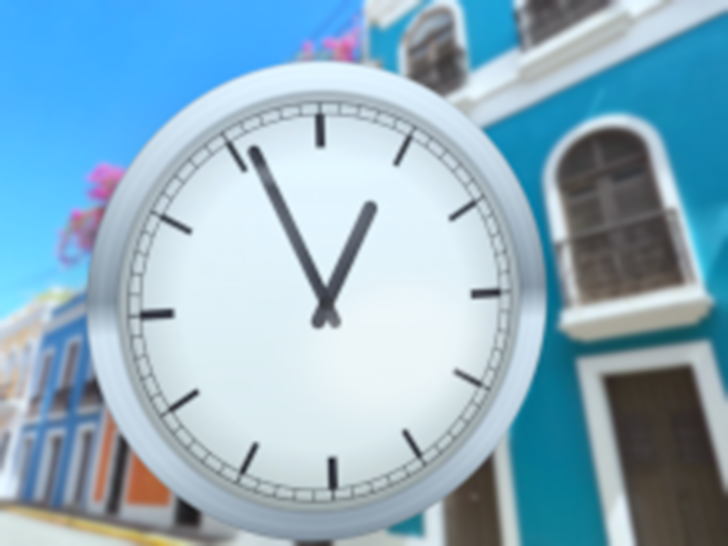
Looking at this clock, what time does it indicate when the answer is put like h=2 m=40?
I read h=12 m=56
